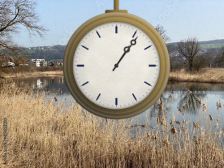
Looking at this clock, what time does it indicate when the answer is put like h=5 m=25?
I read h=1 m=6
